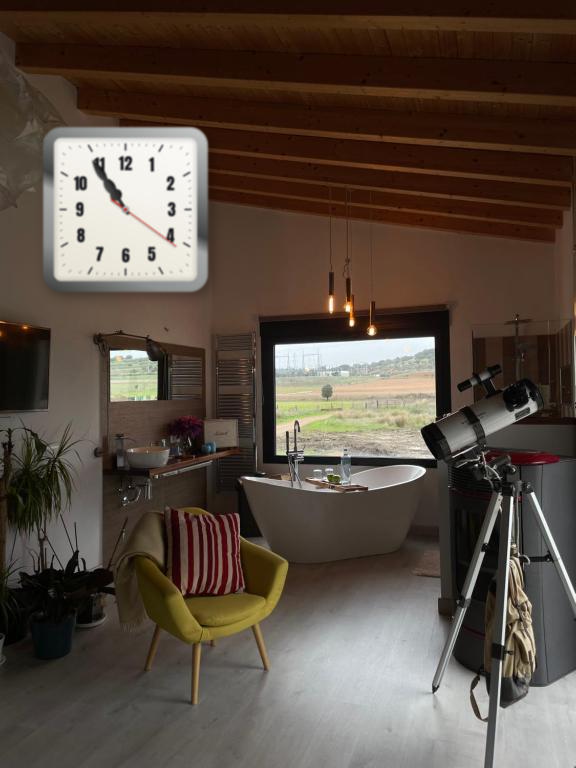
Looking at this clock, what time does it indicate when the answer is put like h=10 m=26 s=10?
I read h=10 m=54 s=21
